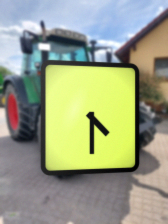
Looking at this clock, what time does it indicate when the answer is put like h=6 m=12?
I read h=4 m=30
